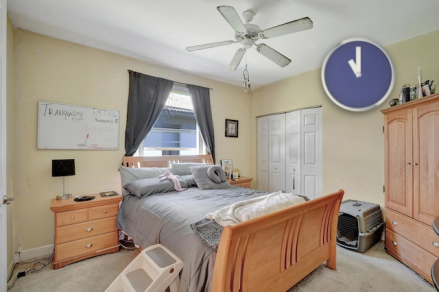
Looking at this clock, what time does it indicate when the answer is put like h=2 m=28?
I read h=11 m=0
